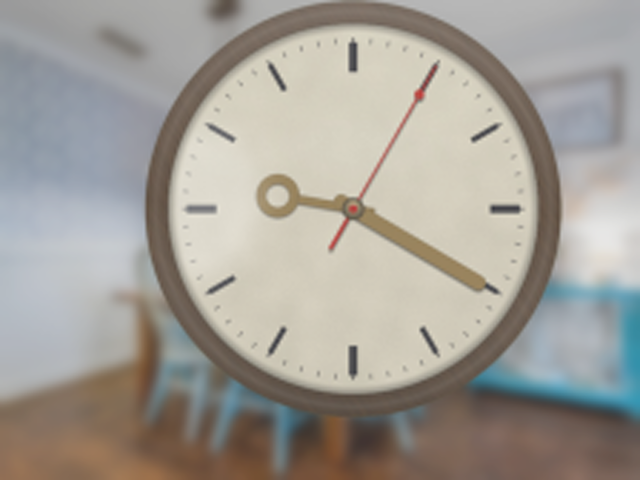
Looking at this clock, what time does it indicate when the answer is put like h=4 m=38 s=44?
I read h=9 m=20 s=5
